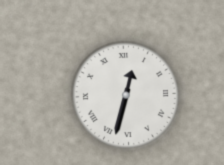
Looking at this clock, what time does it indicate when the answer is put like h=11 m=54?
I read h=12 m=33
